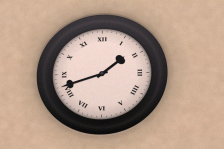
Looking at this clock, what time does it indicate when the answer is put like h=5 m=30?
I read h=1 m=42
